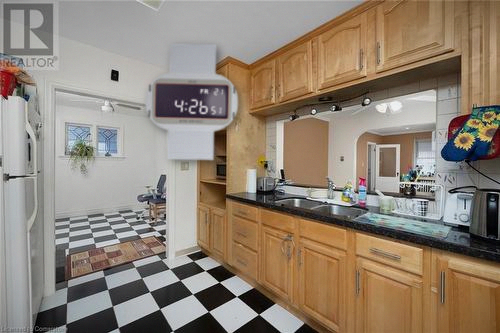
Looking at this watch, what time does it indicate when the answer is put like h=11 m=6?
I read h=4 m=26
